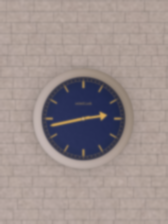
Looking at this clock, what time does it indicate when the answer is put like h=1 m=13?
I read h=2 m=43
